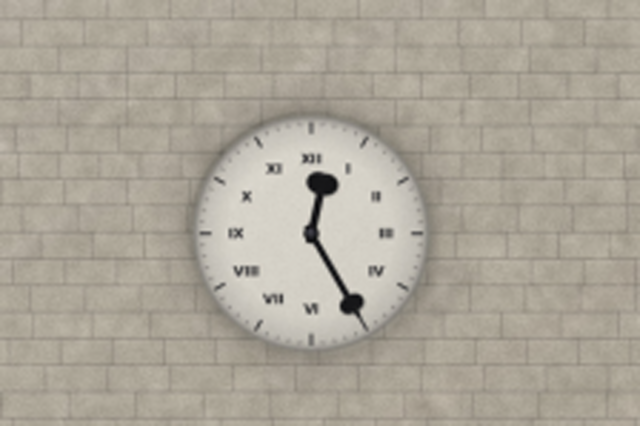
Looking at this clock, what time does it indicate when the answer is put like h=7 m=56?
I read h=12 m=25
